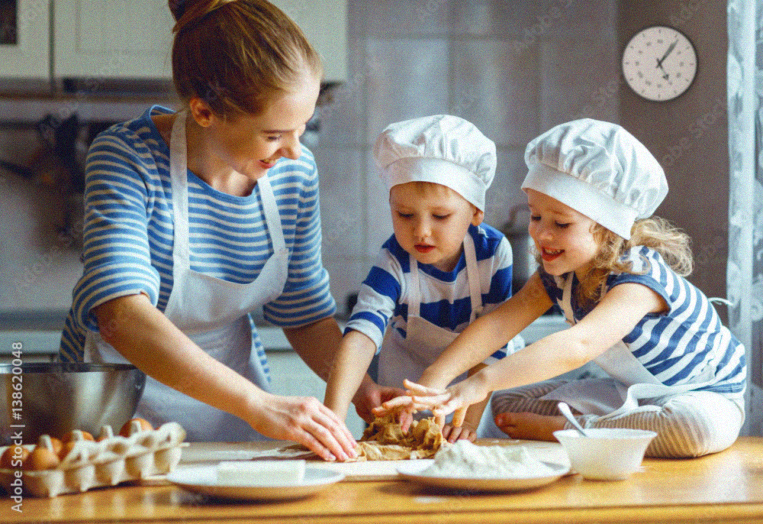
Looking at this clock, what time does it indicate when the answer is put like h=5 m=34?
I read h=5 m=6
